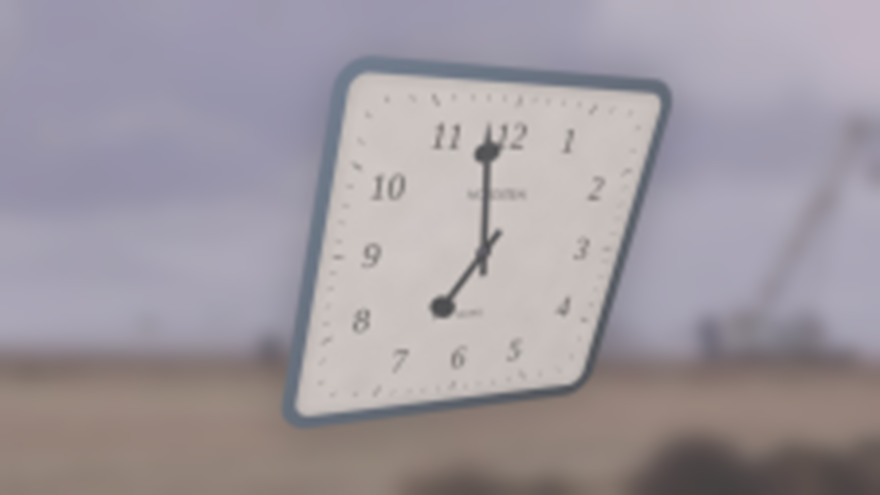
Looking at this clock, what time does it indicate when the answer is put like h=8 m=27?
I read h=6 m=58
